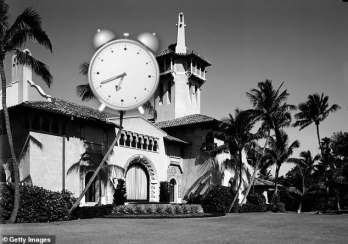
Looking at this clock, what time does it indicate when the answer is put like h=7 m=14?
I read h=6 m=41
